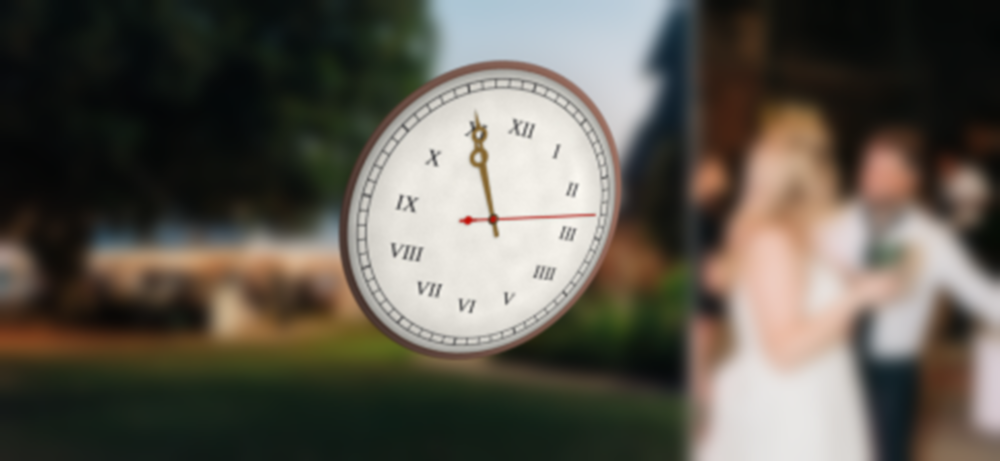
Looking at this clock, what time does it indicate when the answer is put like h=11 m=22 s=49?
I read h=10 m=55 s=13
